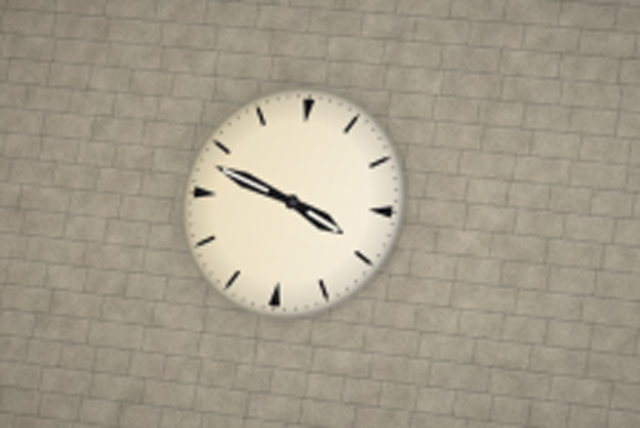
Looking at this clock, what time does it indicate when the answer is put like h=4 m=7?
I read h=3 m=48
